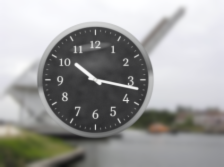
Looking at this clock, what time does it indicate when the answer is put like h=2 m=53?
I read h=10 m=17
